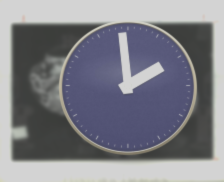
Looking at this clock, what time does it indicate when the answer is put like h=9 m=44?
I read h=1 m=59
